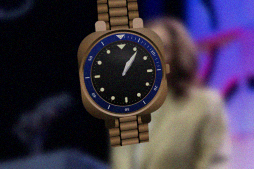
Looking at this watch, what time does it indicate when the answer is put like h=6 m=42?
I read h=1 m=6
